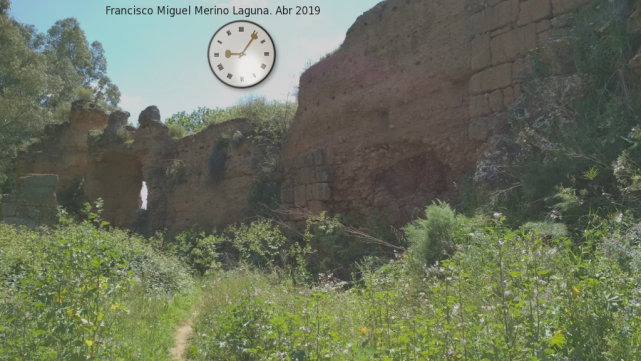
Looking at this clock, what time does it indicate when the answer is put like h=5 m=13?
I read h=9 m=6
